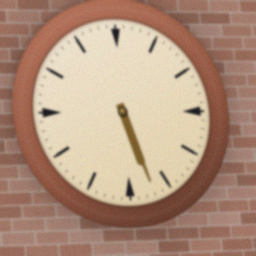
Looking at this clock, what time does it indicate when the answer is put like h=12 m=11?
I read h=5 m=27
